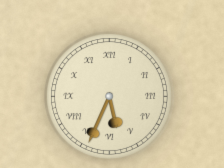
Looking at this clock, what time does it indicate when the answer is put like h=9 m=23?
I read h=5 m=34
